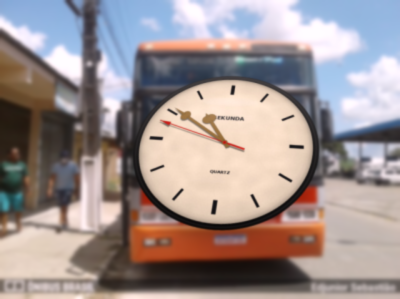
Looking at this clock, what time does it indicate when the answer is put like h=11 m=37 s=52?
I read h=10 m=50 s=48
